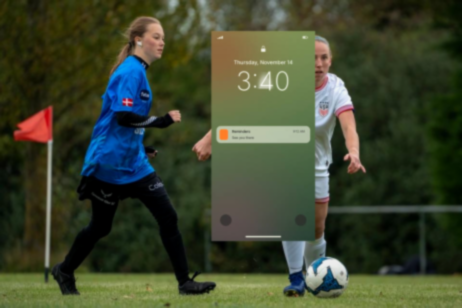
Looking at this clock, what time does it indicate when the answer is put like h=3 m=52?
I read h=3 m=40
